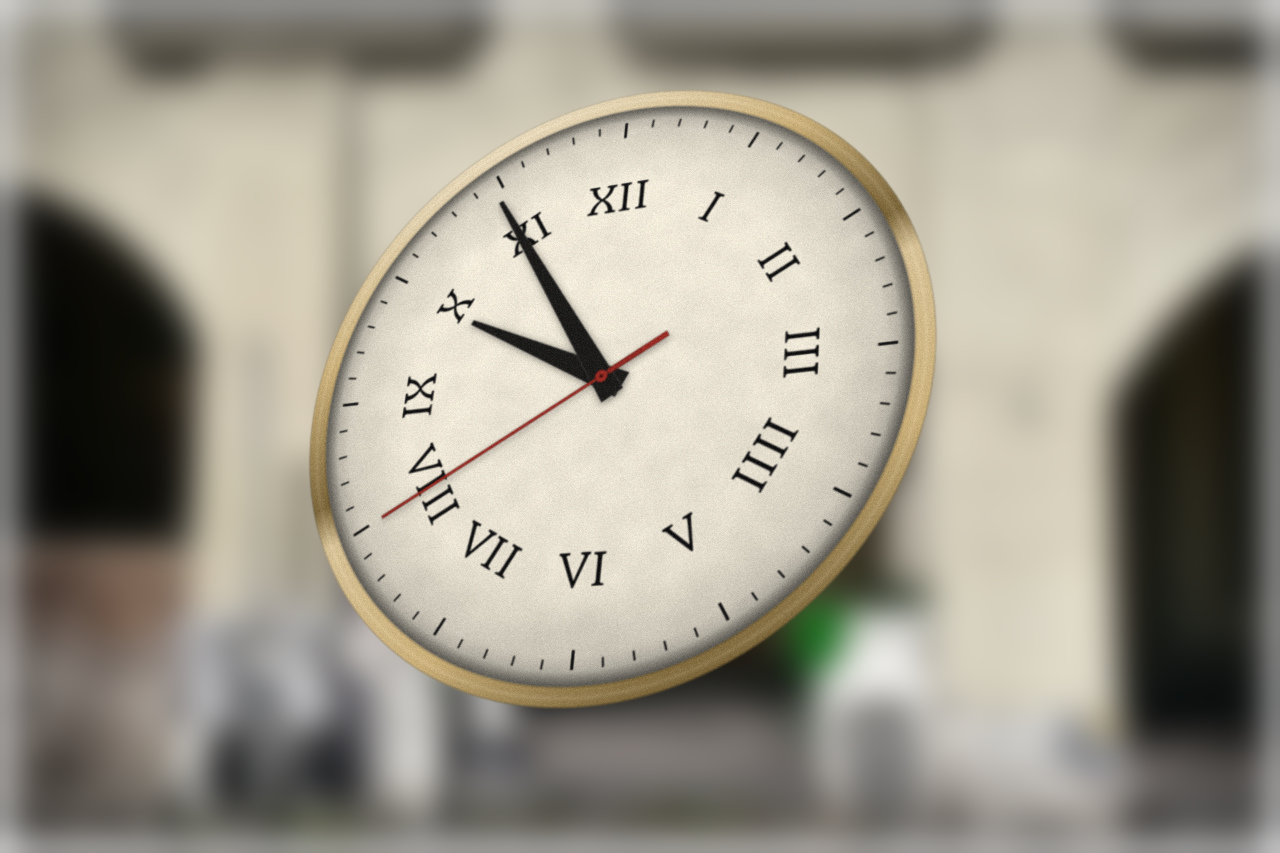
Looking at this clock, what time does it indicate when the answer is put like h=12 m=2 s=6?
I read h=9 m=54 s=40
